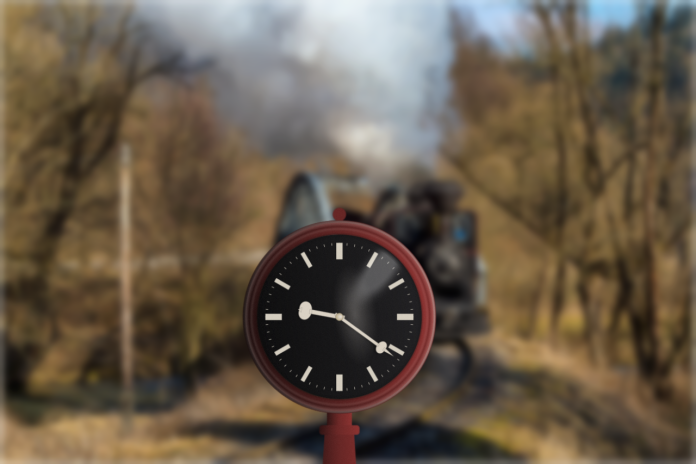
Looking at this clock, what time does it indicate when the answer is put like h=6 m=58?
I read h=9 m=21
